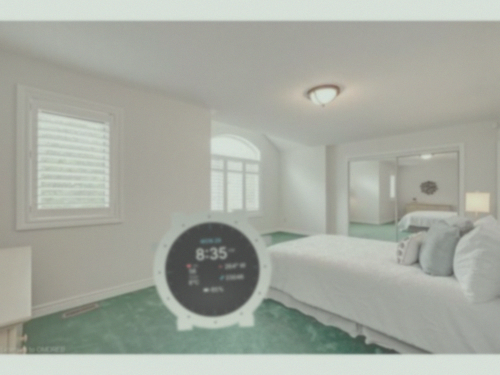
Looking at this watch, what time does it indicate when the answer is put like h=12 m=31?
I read h=8 m=35
